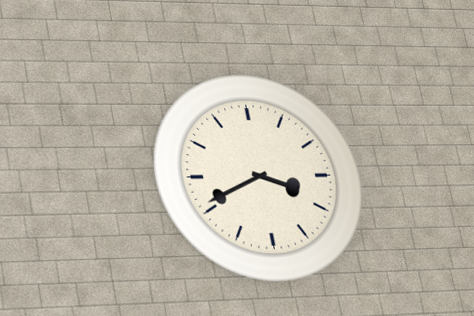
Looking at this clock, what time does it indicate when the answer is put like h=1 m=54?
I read h=3 m=41
